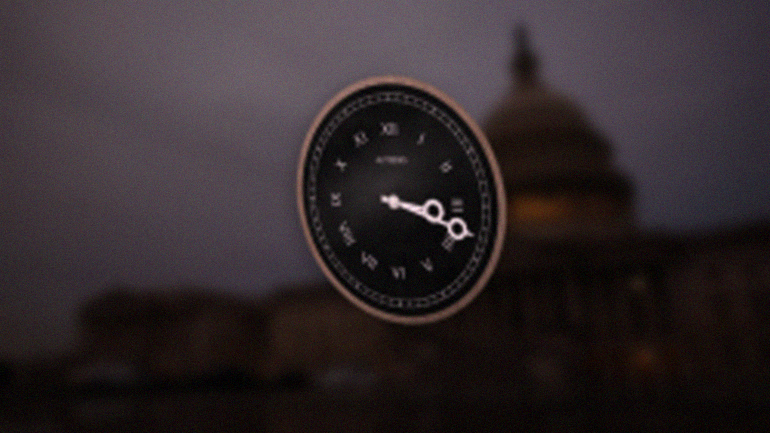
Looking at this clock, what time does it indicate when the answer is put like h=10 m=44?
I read h=3 m=18
